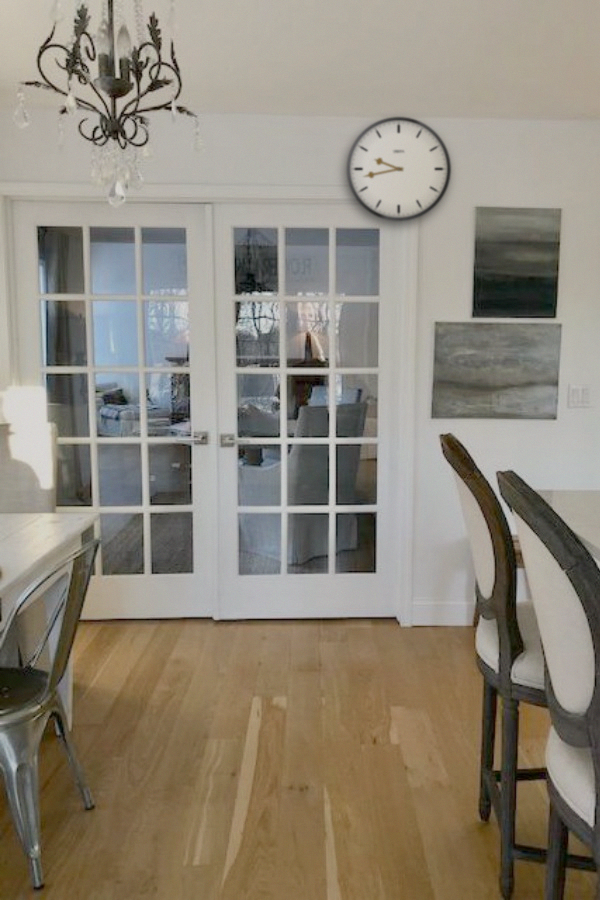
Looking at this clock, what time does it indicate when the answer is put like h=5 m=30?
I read h=9 m=43
